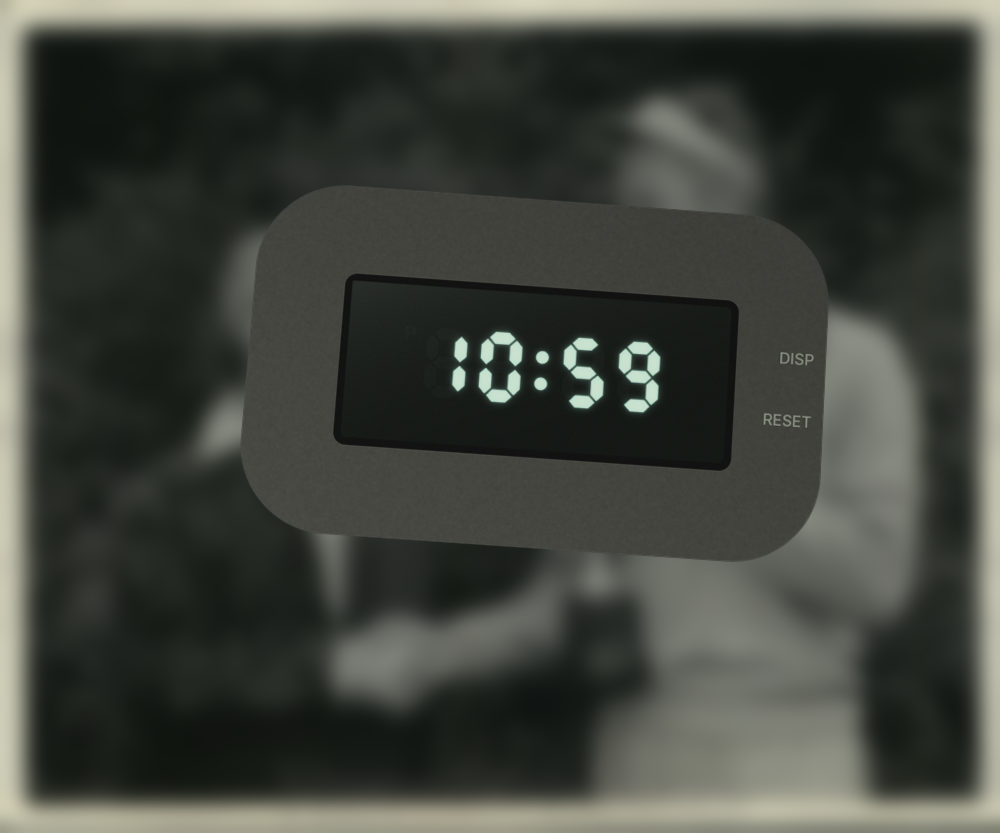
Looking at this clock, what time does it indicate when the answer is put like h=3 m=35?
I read h=10 m=59
